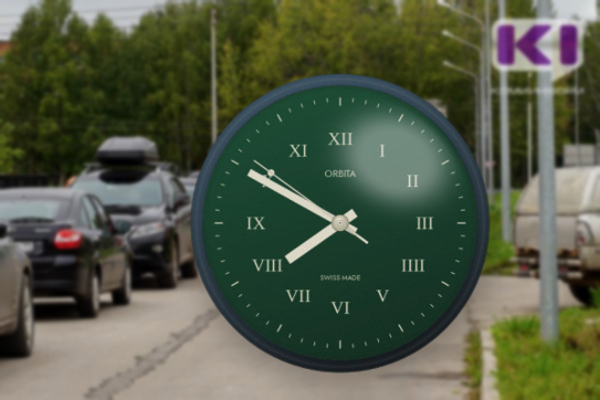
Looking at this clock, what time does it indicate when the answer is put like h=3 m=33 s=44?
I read h=7 m=49 s=51
